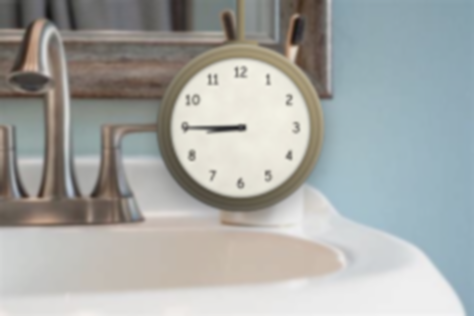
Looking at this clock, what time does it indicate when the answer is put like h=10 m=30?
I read h=8 m=45
